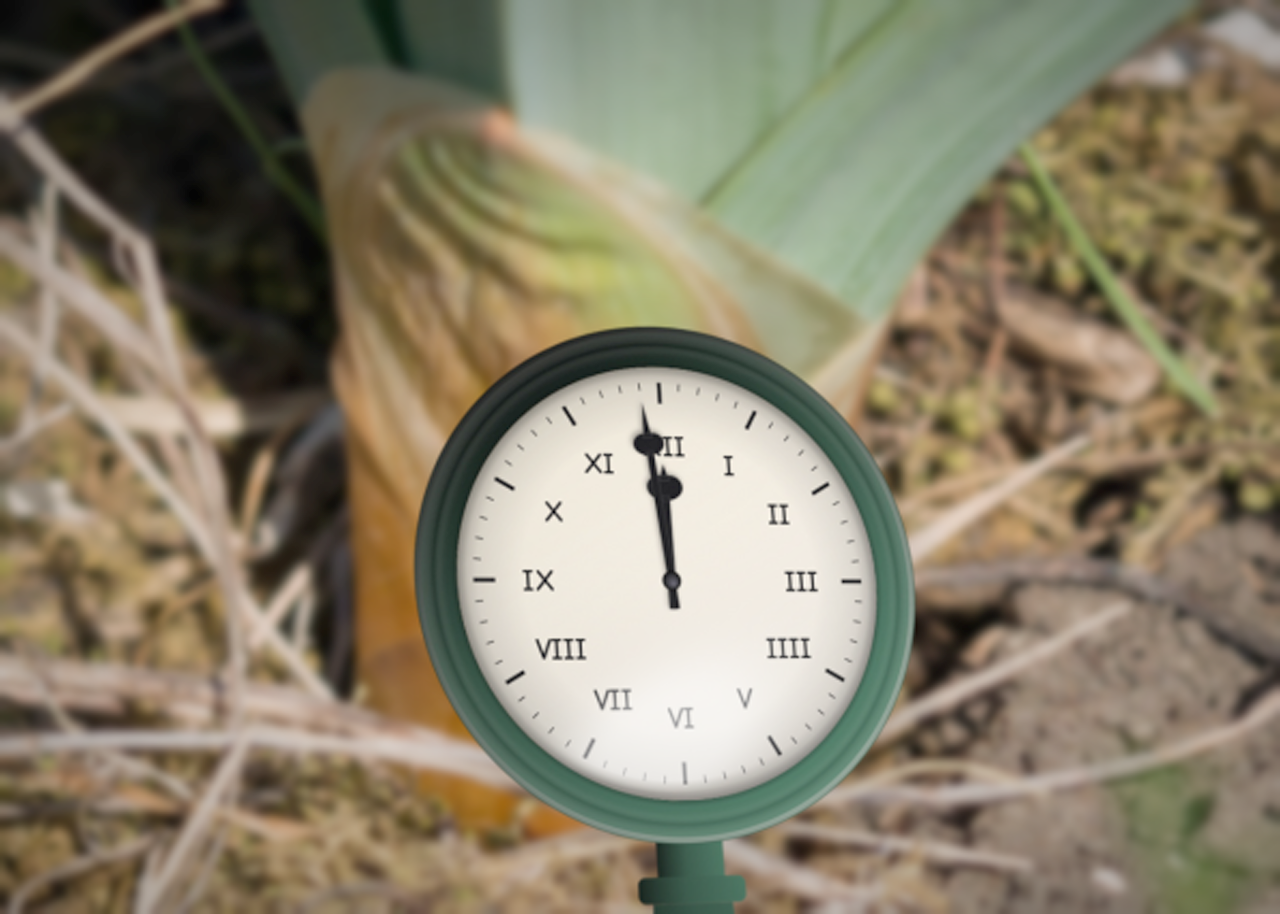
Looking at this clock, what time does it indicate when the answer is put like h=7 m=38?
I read h=11 m=59
